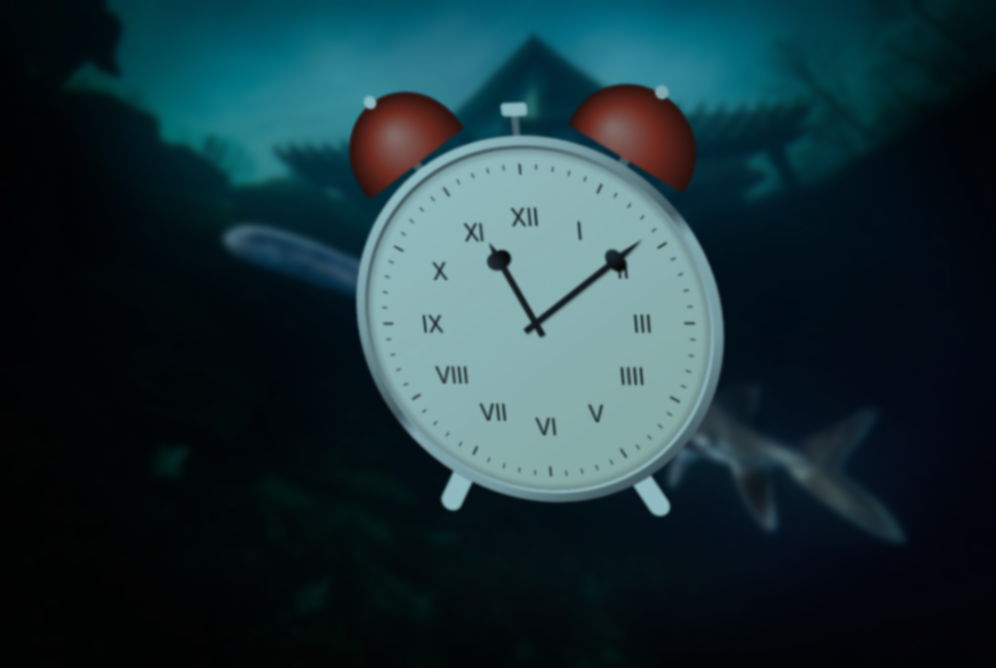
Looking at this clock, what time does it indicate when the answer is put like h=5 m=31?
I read h=11 m=9
